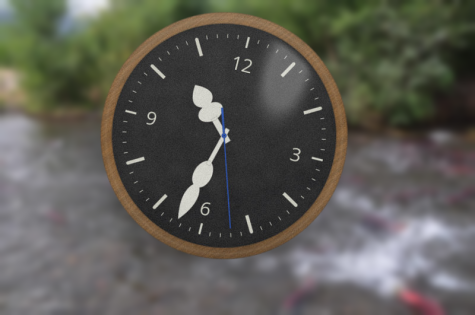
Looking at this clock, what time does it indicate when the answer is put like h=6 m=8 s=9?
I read h=10 m=32 s=27
